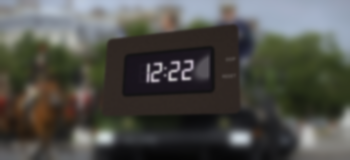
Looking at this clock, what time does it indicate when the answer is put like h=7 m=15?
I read h=12 m=22
